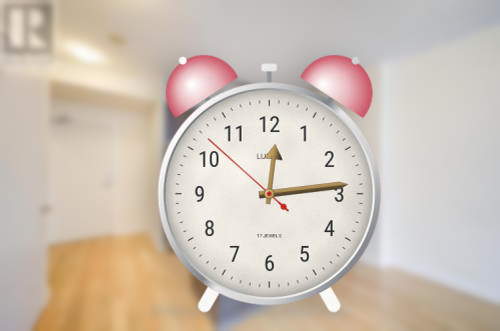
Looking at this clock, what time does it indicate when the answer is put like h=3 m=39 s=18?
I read h=12 m=13 s=52
